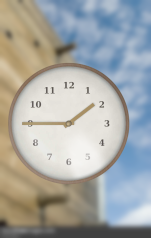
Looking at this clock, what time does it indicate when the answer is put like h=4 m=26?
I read h=1 m=45
